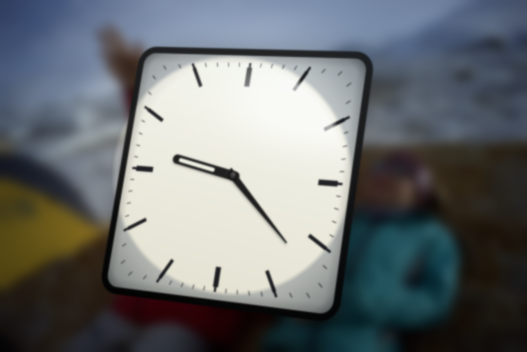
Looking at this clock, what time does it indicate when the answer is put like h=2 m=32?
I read h=9 m=22
